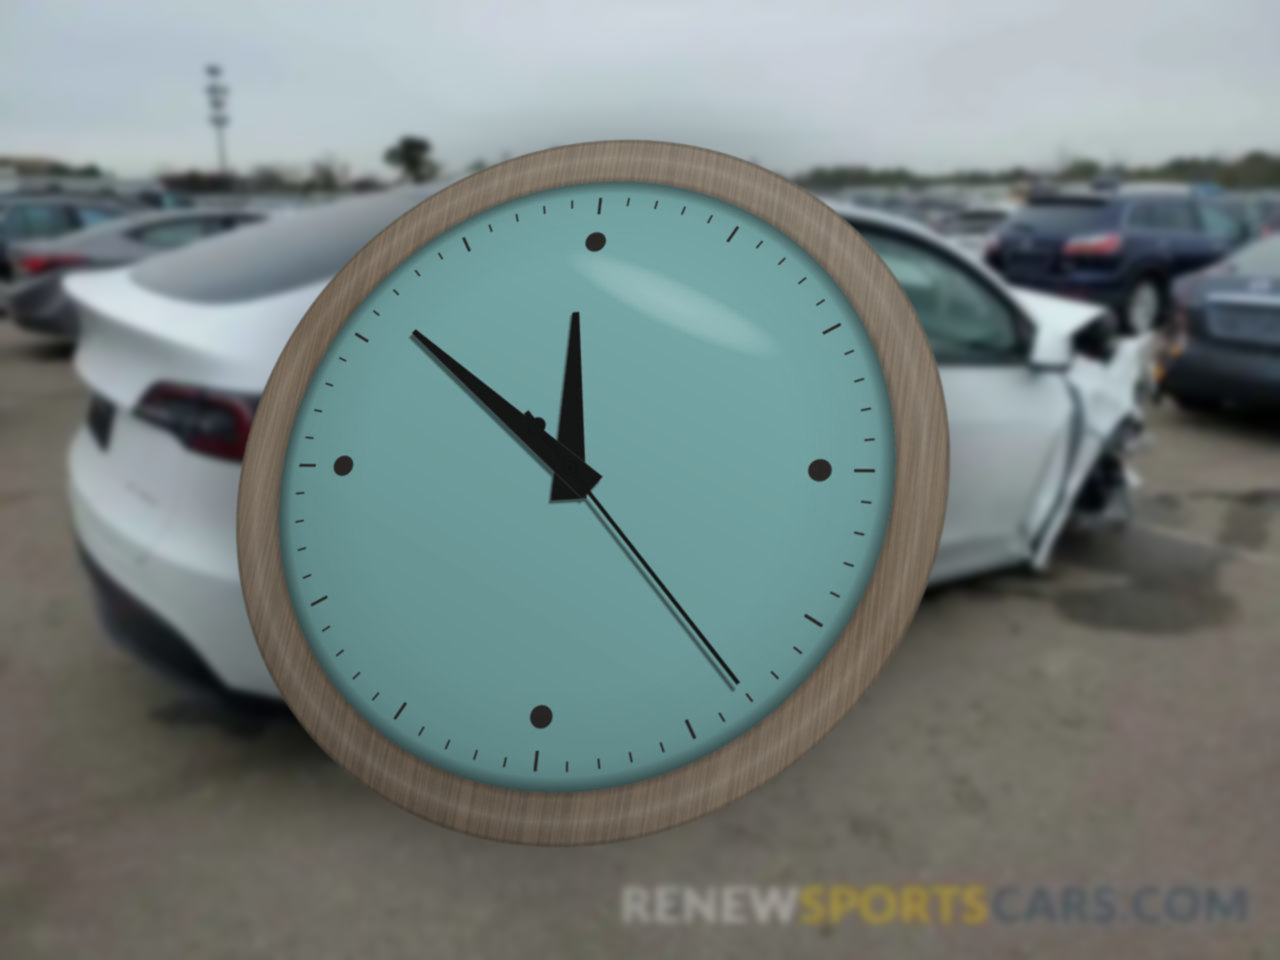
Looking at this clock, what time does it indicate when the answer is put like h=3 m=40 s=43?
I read h=11 m=51 s=23
